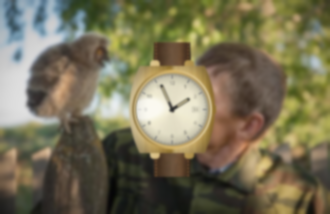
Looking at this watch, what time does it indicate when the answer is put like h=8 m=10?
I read h=1 m=56
